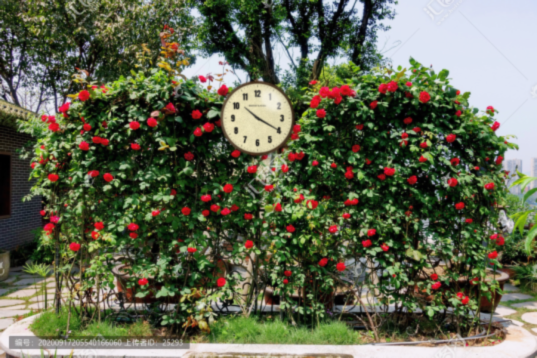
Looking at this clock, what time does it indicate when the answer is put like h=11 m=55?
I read h=10 m=20
